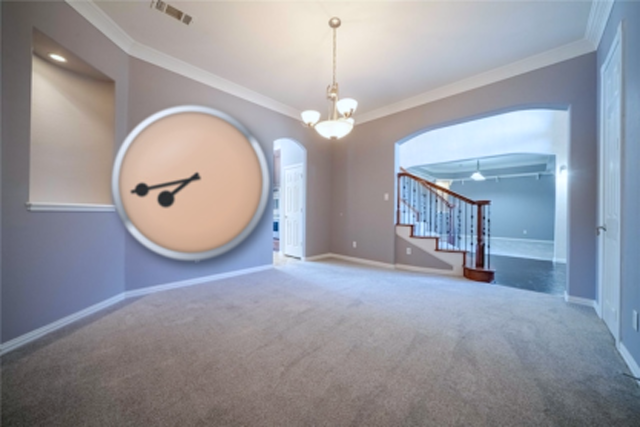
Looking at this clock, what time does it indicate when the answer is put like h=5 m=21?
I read h=7 m=43
